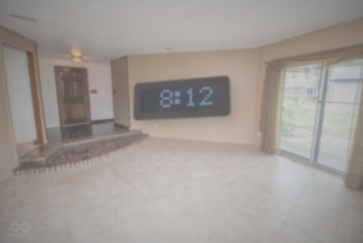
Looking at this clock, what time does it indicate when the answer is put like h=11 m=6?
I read h=8 m=12
